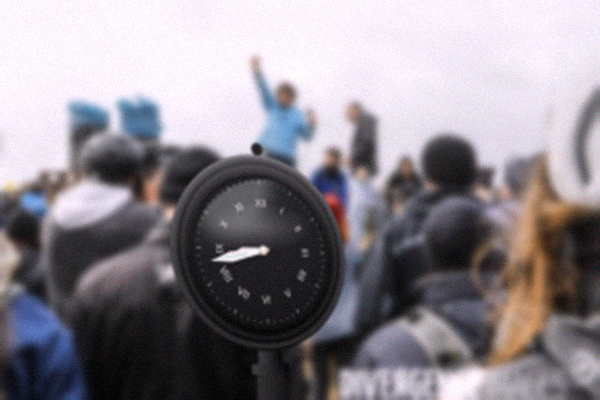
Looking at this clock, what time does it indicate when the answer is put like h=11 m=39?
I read h=8 m=43
